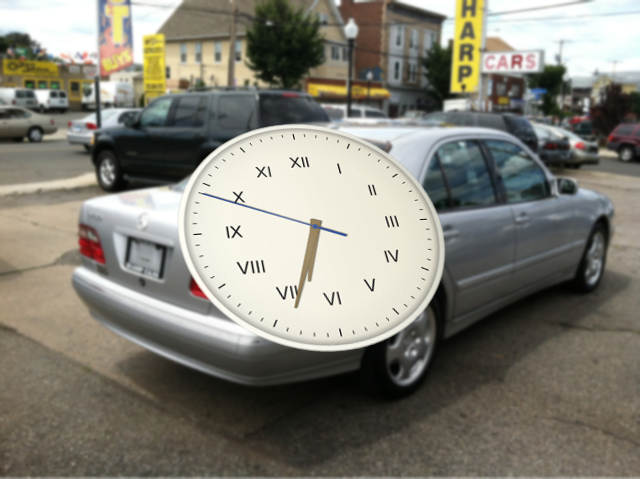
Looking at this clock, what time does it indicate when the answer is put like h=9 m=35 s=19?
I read h=6 m=33 s=49
